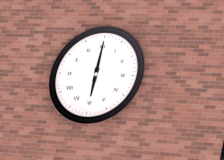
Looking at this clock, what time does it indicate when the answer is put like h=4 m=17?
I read h=6 m=0
